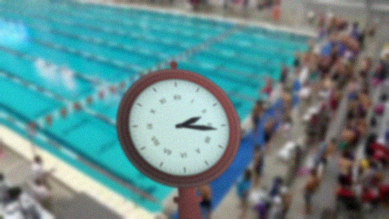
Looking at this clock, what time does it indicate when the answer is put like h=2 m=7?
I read h=2 m=16
